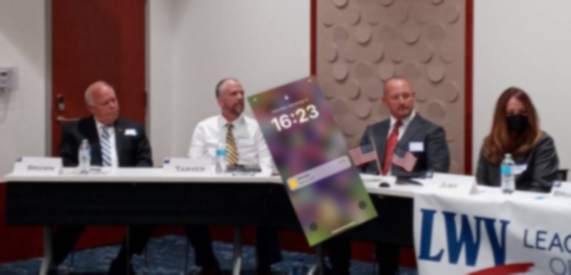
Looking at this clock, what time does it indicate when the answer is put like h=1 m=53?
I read h=16 m=23
